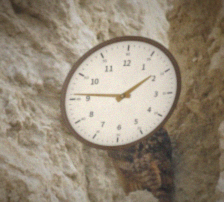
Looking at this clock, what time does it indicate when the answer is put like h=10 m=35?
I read h=1 m=46
